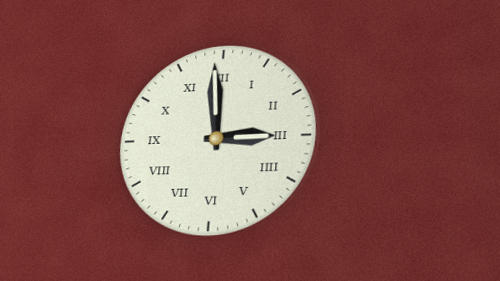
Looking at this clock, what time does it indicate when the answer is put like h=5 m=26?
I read h=2 m=59
